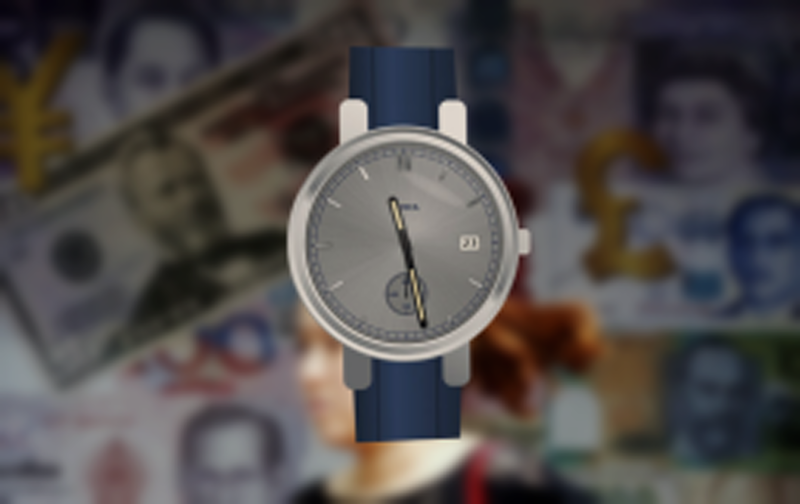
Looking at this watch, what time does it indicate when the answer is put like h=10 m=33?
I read h=11 m=28
